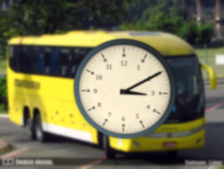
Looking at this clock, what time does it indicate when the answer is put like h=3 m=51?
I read h=3 m=10
